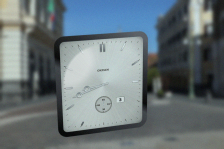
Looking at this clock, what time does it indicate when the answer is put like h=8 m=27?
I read h=8 m=42
